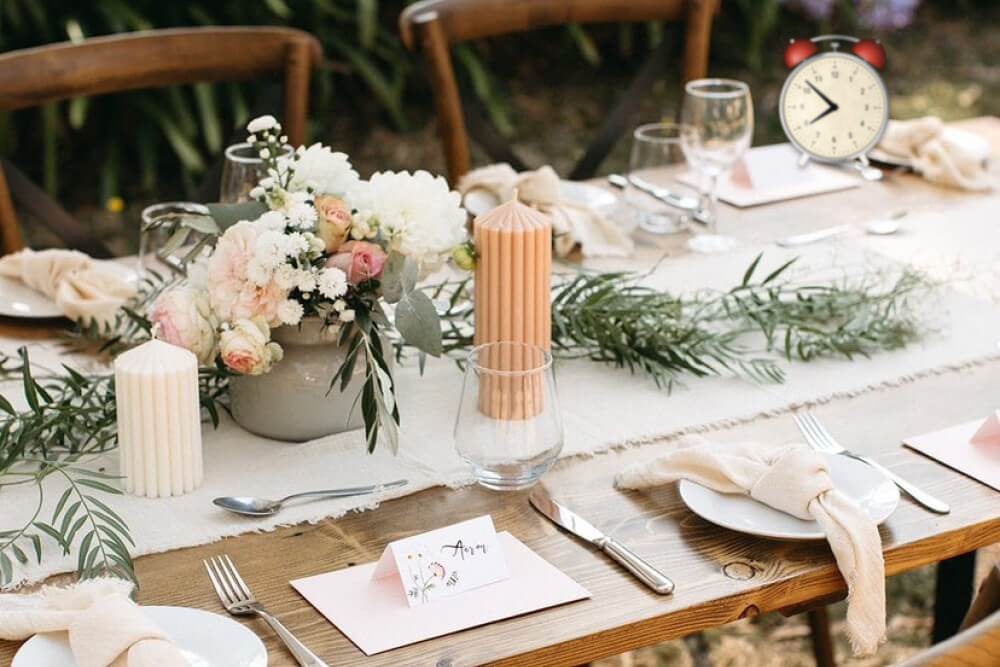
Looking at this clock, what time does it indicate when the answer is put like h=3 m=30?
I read h=7 m=52
